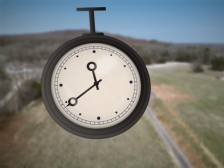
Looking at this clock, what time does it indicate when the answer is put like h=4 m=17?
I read h=11 m=39
